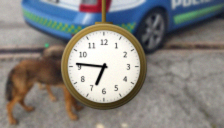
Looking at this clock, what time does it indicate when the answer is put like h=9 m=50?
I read h=6 m=46
